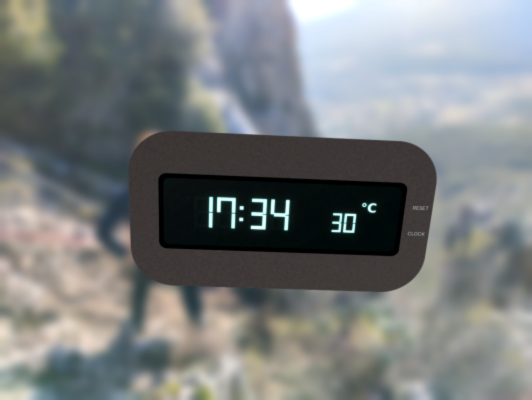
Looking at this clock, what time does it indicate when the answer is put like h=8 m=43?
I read h=17 m=34
